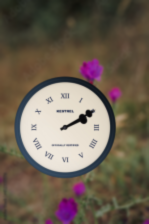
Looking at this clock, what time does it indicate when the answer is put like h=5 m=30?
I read h=2 m=10
